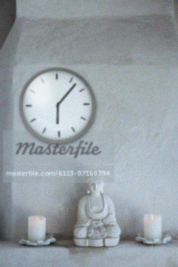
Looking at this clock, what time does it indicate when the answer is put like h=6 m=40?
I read h=6 m=7
